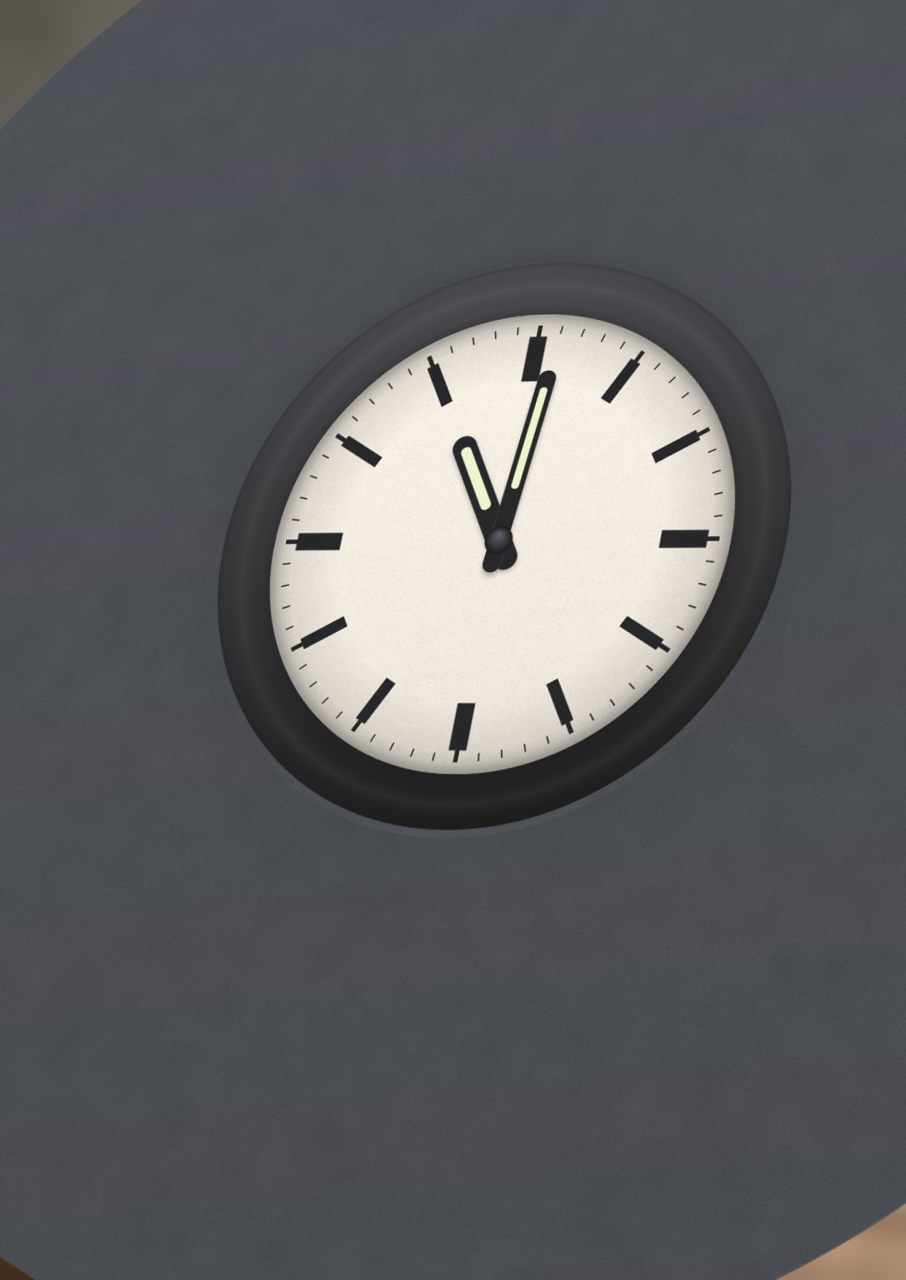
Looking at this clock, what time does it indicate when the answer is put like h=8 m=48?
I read h=11 m=1
